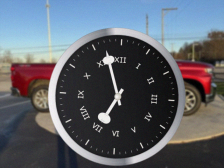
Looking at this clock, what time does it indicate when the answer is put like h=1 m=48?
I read h=6 m=57
